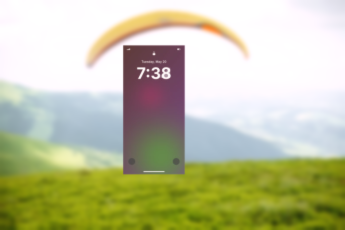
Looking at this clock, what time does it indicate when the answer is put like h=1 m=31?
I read h=7 m=38
